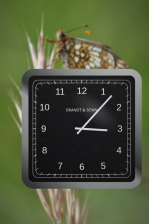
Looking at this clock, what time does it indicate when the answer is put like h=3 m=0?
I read h=3 m=7
